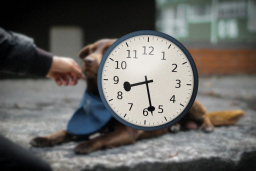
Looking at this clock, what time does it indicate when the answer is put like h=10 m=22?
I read h=8 m=28
